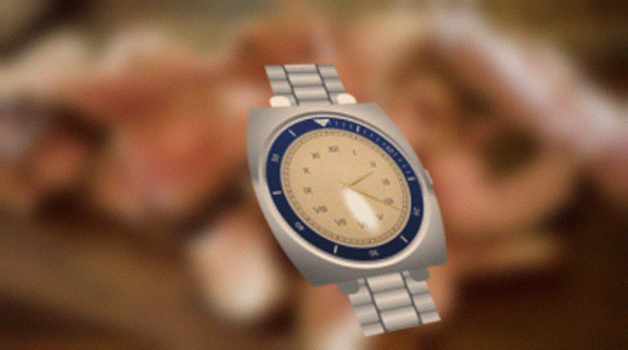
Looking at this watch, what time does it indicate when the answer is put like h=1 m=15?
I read h=2 m=21
